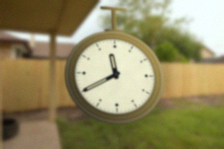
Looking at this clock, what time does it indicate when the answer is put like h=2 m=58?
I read h=11 m=40
